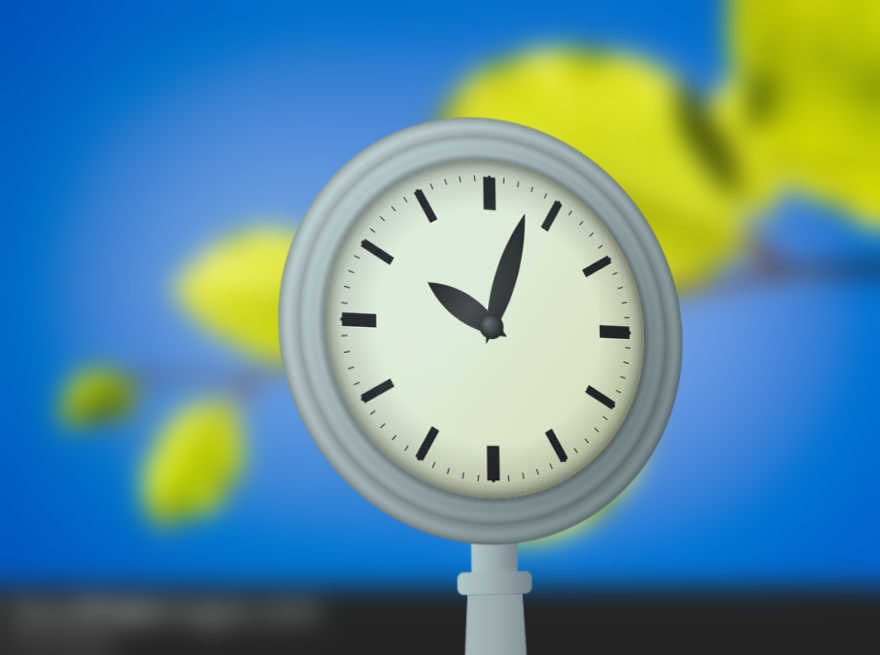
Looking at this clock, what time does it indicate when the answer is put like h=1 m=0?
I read h=10 m=3
